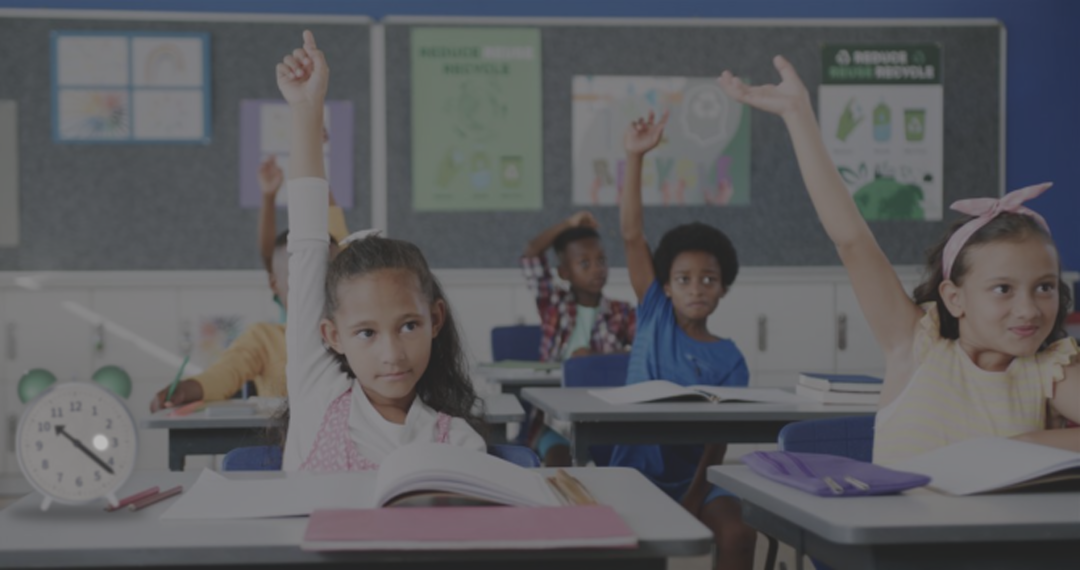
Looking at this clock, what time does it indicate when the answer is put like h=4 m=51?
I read h=10 m=22
